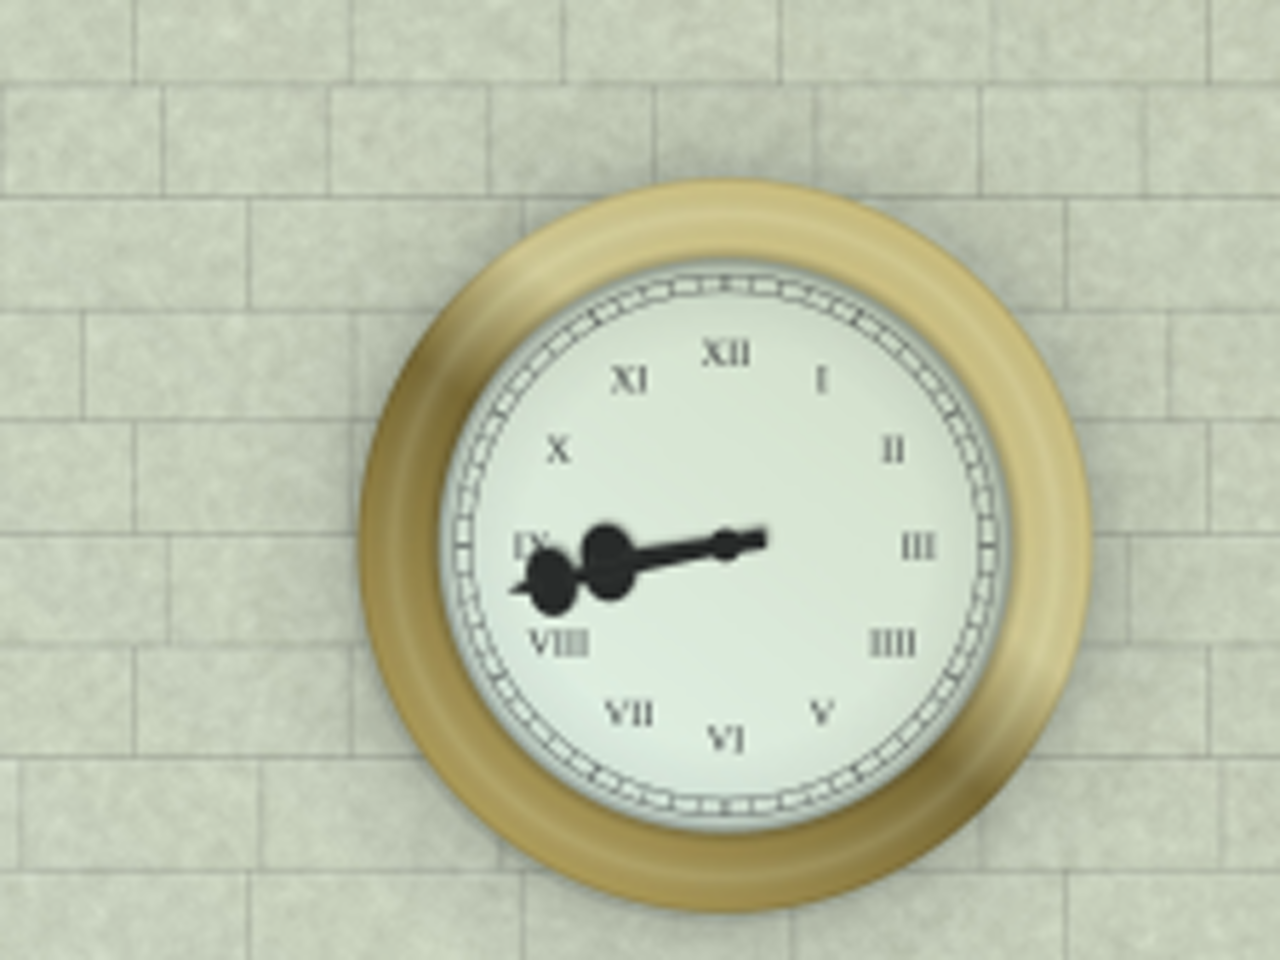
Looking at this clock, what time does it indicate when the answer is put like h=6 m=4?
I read h=8 m=43
